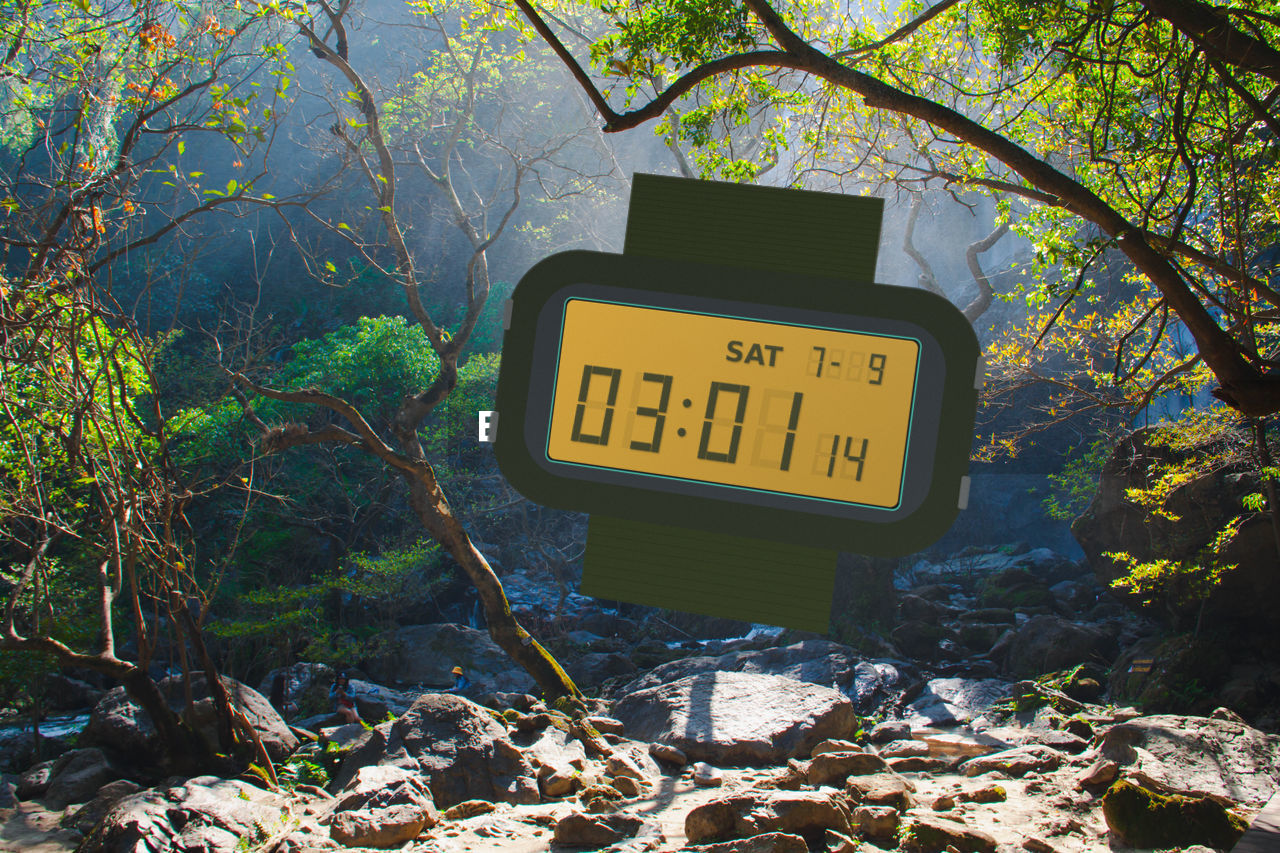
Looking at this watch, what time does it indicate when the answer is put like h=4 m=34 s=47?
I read h=3 m=1 s=14
